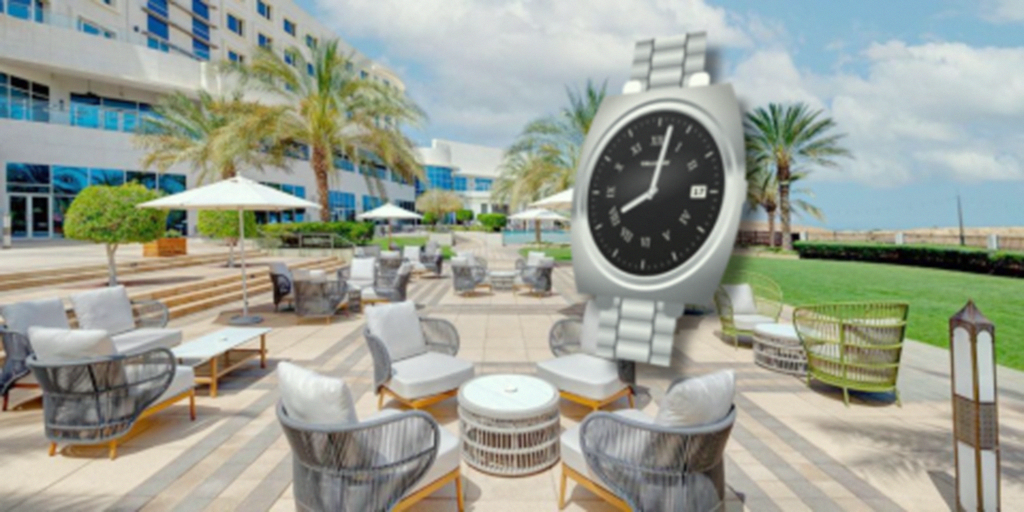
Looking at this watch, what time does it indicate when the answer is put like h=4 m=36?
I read h=8 m=2
